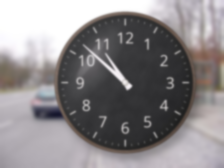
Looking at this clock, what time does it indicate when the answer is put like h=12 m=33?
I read h=10 m=52
